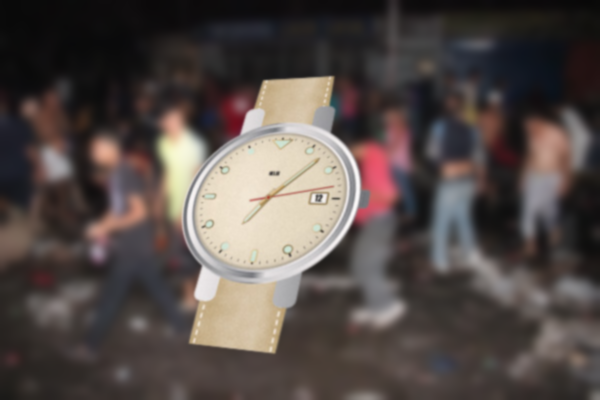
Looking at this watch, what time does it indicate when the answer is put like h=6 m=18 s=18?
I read h=7 m=7 s=13
